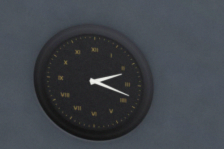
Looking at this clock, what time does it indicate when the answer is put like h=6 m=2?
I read h=2 m=18
